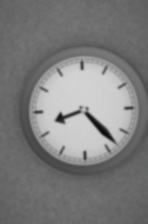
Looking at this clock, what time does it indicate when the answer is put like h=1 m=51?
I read h=8 m=23
